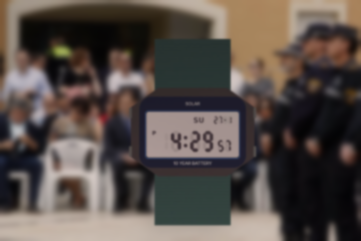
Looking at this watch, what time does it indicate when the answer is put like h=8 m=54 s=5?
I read h=4 m=29 s=57
